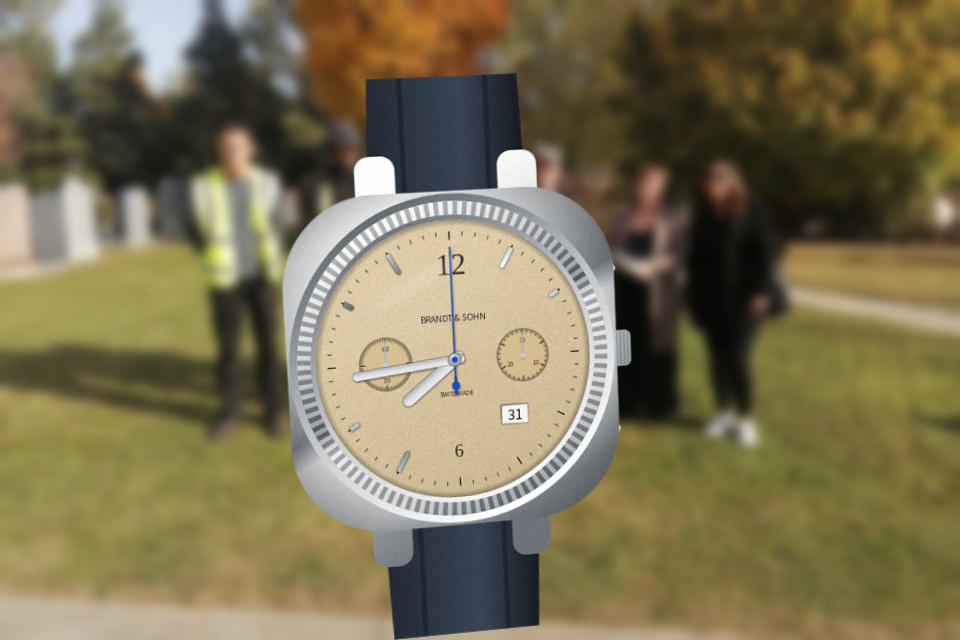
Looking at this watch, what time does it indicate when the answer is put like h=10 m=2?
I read h=7 m=44
